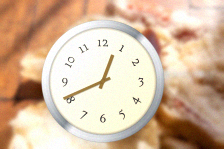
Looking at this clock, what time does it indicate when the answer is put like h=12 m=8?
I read h=12 m=41
